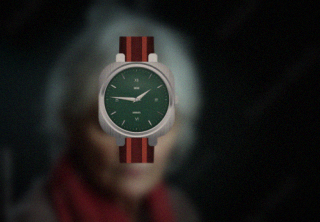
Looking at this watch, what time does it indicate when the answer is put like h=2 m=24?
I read h=1 m=46
